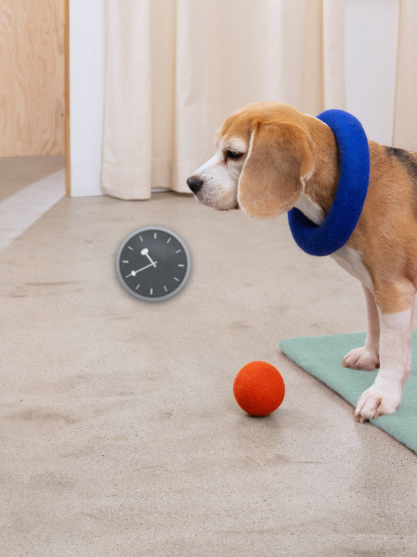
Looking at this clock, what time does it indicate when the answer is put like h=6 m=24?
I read h=10 m=40
